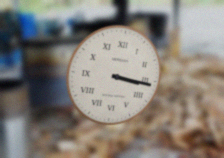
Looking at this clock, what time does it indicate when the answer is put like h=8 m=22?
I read h=3 m=16
